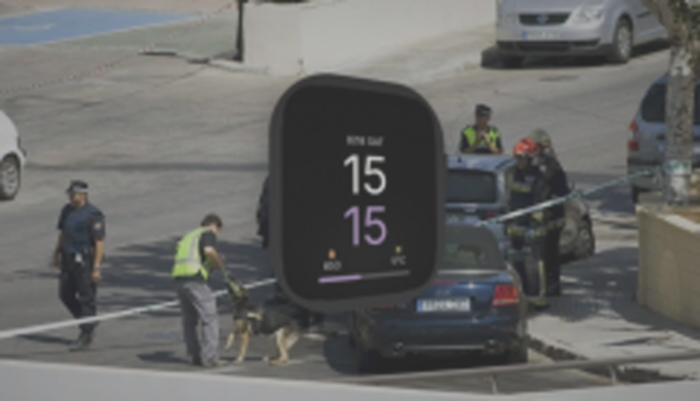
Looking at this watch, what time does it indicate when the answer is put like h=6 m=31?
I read h=15 m=15
